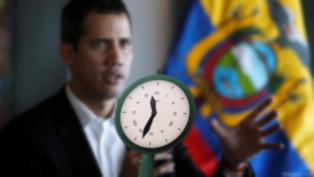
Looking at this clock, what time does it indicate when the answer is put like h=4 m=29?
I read h=11 m=33
